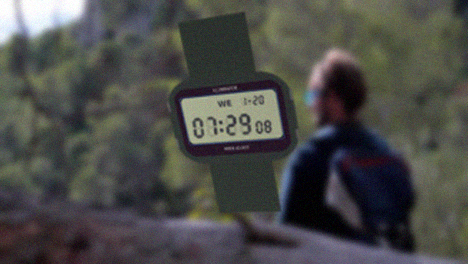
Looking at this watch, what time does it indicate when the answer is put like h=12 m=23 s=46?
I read h=7 m=29 s=8
